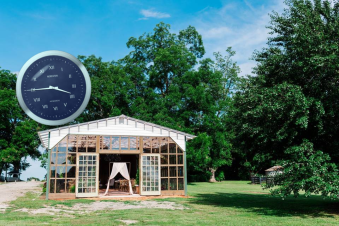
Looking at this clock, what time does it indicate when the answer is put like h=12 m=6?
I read h=3 m=45
